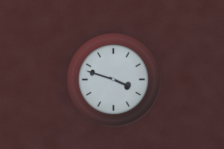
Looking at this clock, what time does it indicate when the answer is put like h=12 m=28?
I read h=3 m=48
